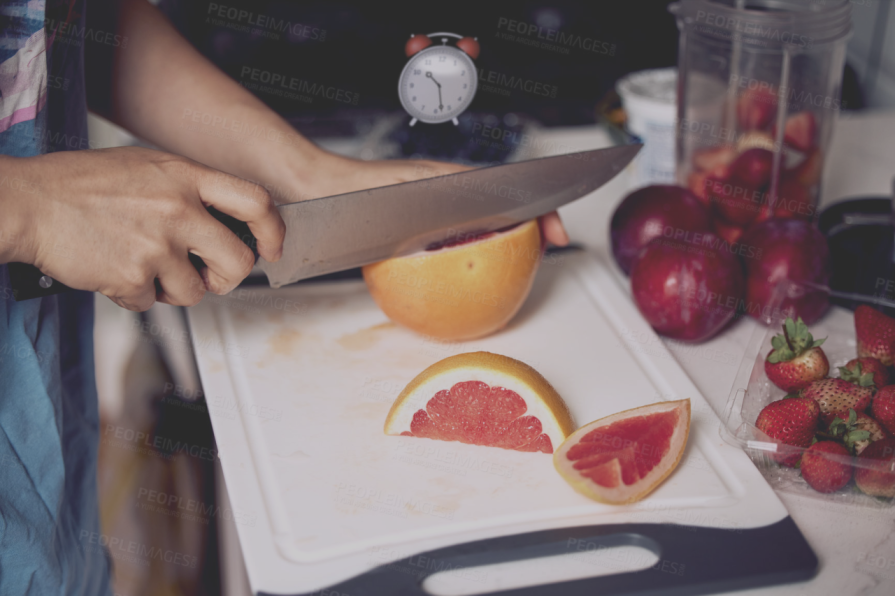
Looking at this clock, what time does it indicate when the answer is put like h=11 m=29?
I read h=10 m=28
